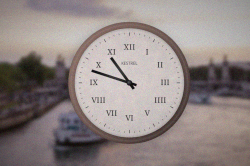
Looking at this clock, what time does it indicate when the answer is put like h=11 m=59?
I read h=10 m=48
